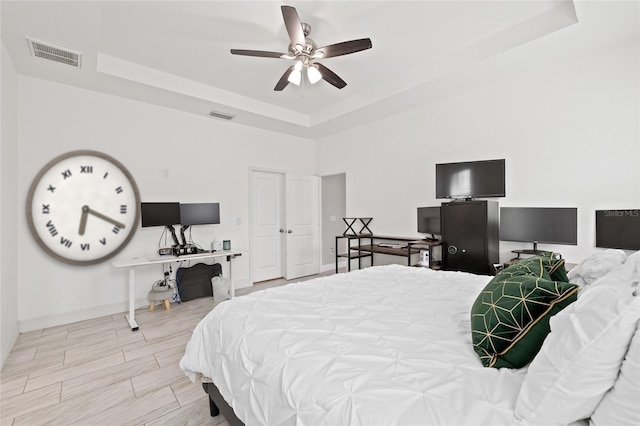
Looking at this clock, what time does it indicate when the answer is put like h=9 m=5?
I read h=6 m=19
